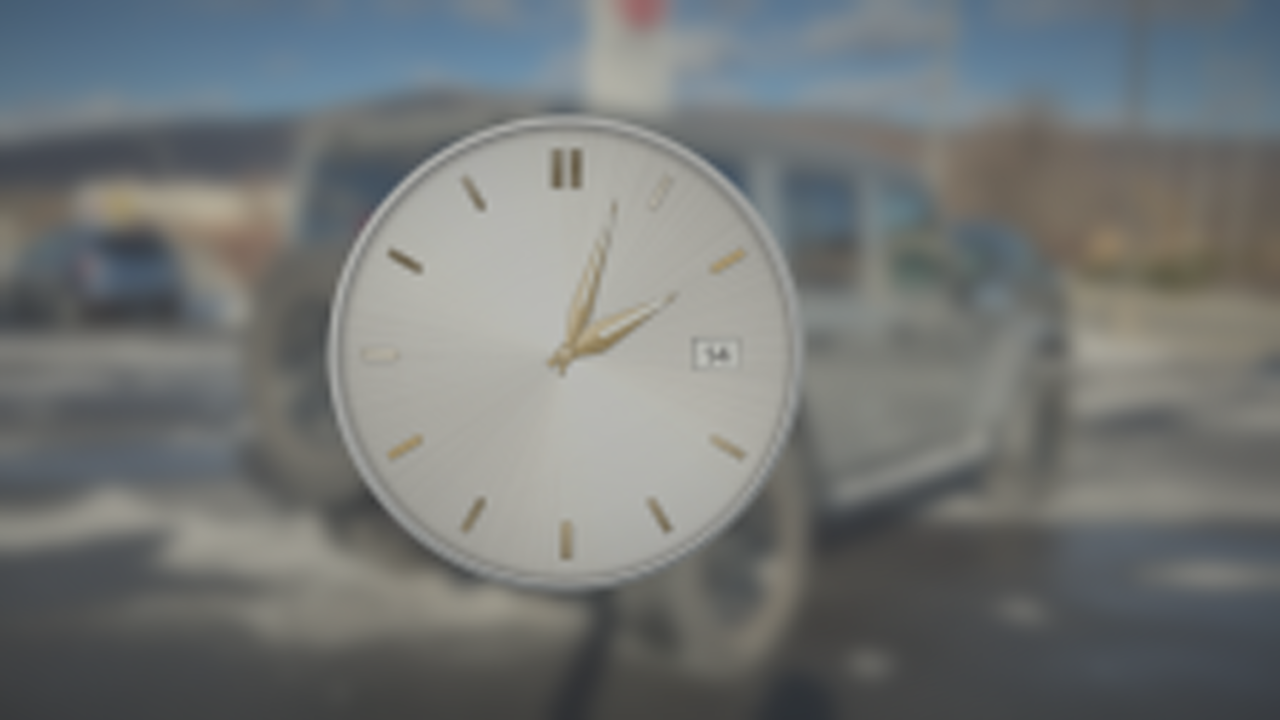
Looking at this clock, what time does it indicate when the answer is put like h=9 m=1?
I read h=2 m=3
